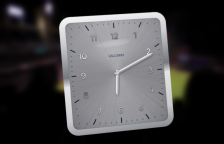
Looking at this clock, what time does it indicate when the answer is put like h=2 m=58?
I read h=6 m=11
